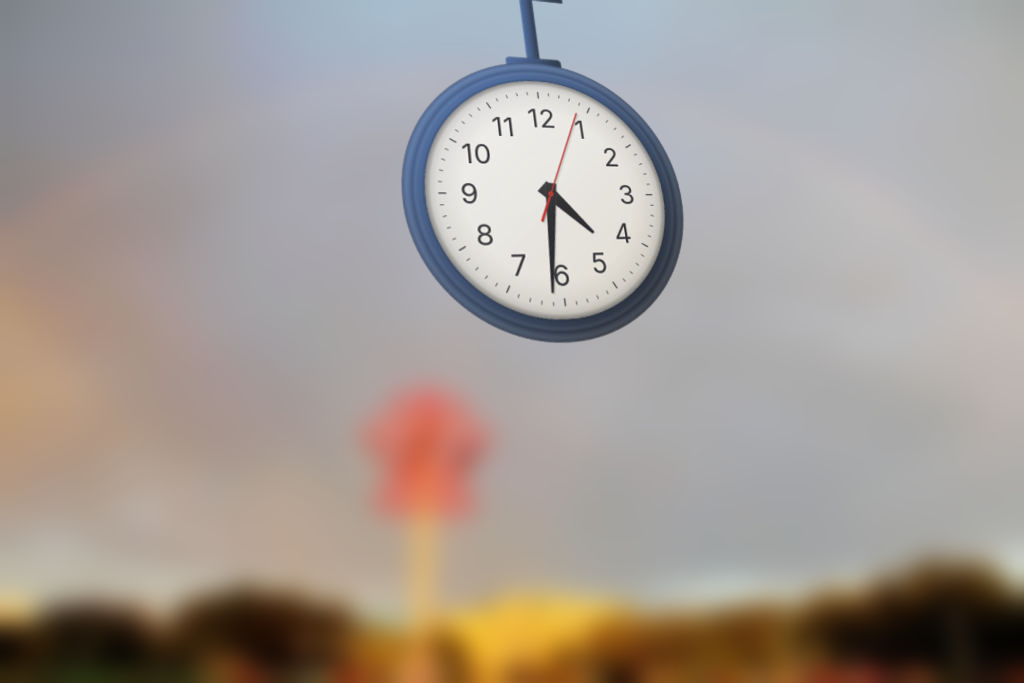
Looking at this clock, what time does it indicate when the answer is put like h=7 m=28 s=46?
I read h=4 m=31 s=4
